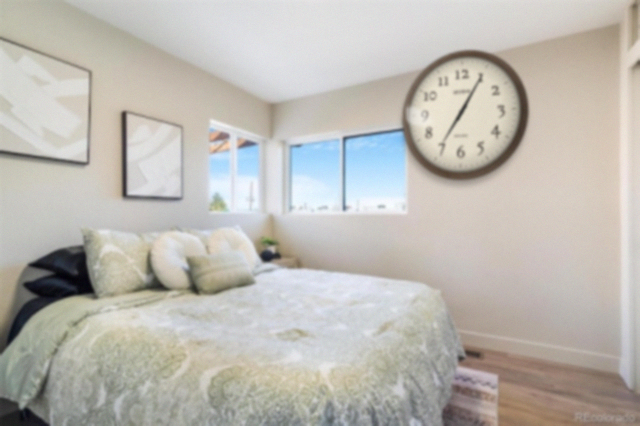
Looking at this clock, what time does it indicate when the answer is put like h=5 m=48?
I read h=7 m=5
